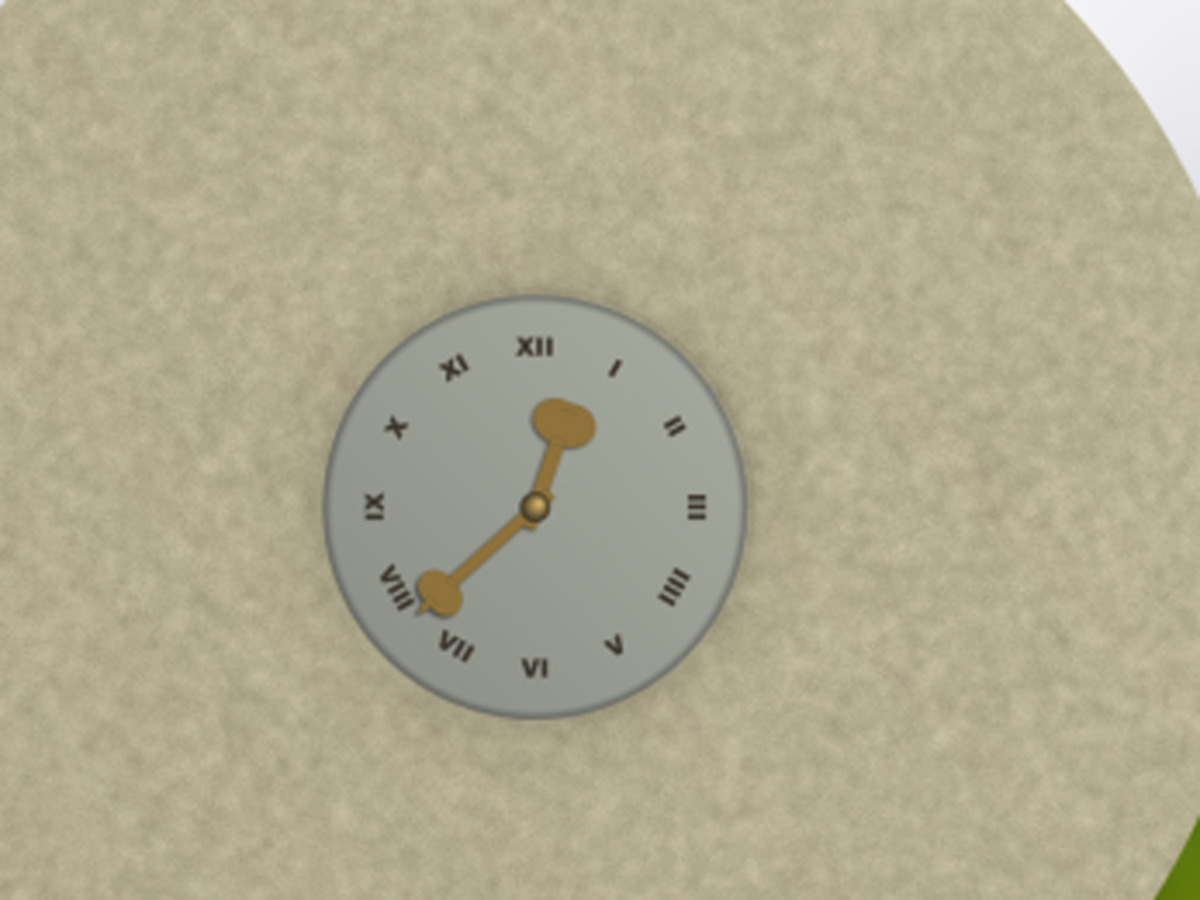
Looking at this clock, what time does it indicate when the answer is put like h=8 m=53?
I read h=12 m=38
